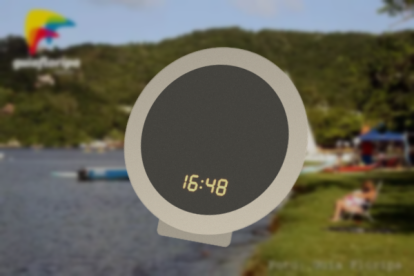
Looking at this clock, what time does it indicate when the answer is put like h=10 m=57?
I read h=16 m=48
